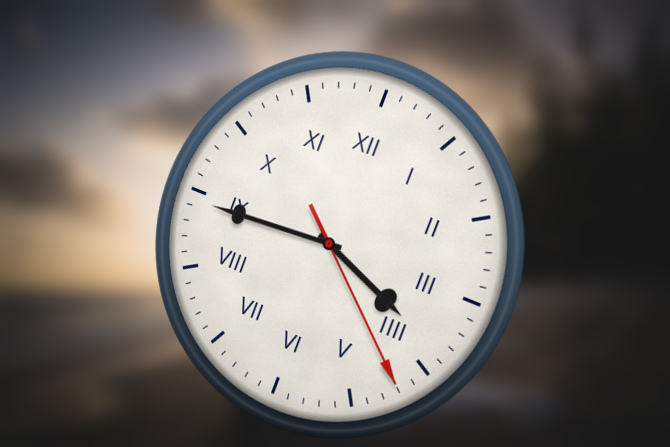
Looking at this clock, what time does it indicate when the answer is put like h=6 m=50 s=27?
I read h=3 m=44 s=22
